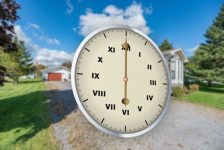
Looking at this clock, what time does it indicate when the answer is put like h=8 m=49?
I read h=6 m=0
